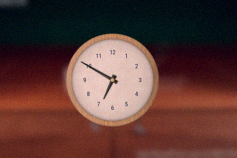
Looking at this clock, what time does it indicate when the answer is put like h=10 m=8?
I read h=6 m=50
